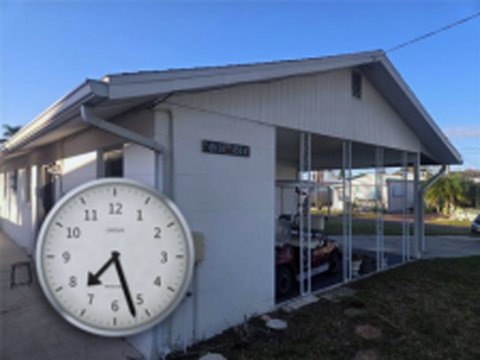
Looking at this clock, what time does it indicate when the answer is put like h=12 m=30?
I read h=7 m=27
